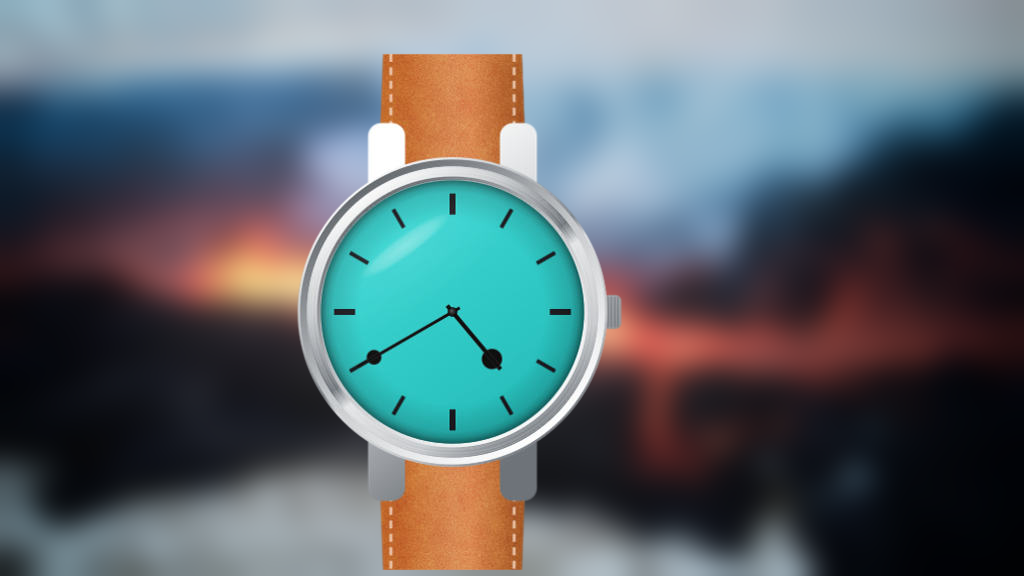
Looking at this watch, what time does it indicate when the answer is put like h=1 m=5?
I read h=4 m=40
